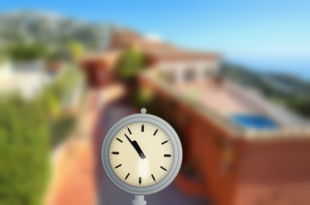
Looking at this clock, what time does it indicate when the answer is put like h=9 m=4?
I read h=10 m=53
